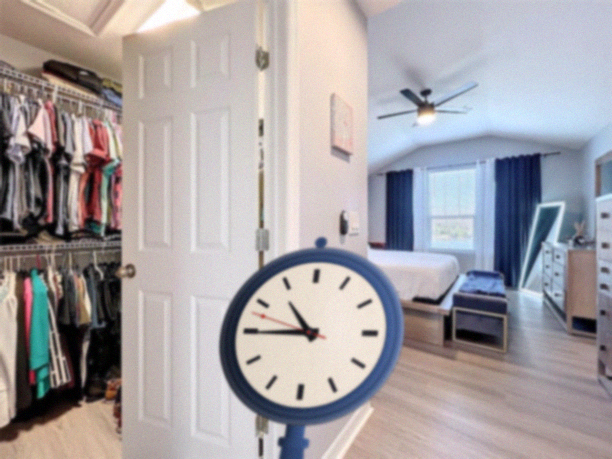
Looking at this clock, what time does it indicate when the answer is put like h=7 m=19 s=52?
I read h=10 m=44 s=48
